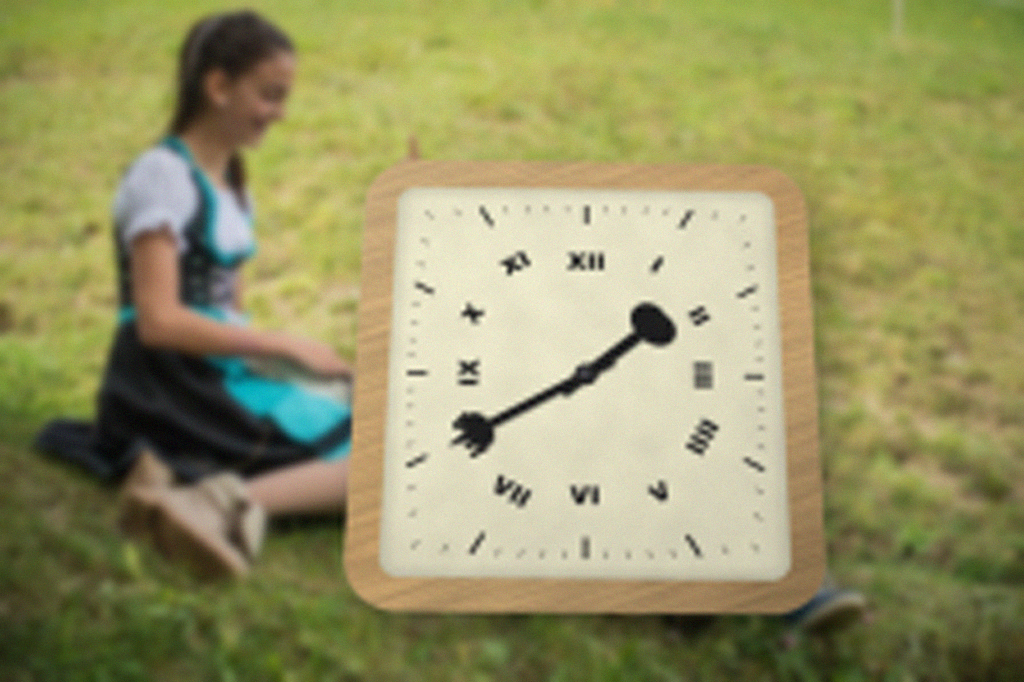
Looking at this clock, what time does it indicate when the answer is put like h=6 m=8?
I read h=1 m=40
